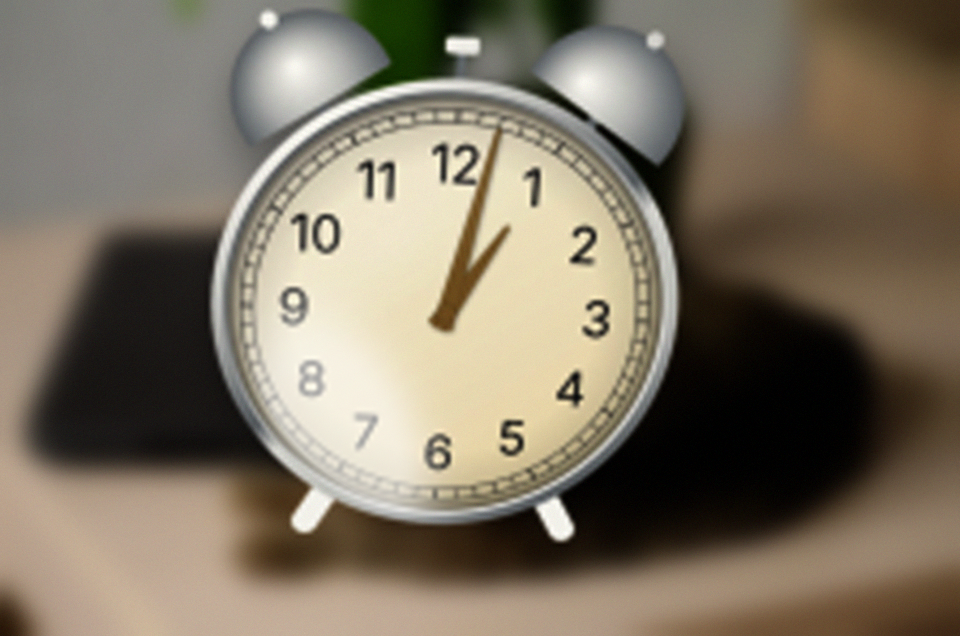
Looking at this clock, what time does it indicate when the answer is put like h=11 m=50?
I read h=1 m=2
